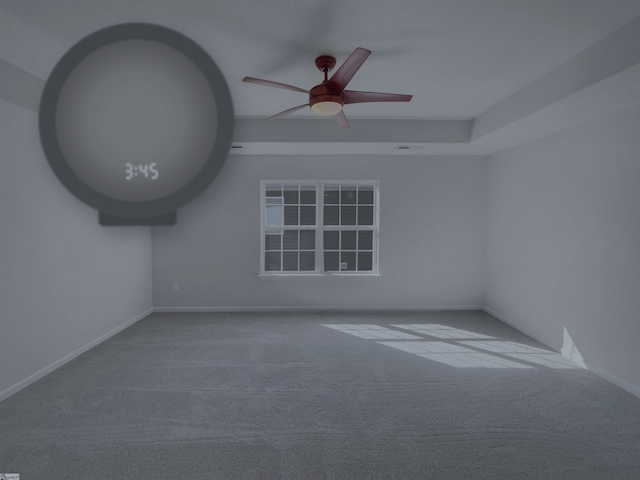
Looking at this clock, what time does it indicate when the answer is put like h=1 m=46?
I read h=3 m=45
